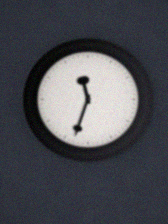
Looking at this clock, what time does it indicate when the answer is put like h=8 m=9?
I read h=11 m=33
